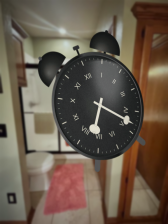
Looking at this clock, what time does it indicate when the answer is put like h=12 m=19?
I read h=7 m=23
